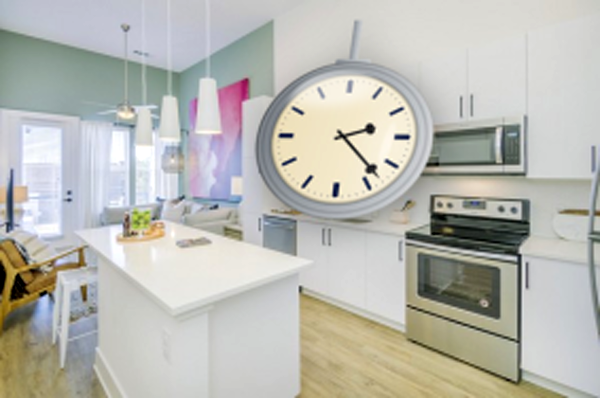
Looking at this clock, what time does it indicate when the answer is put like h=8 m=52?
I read h=2 m=23
